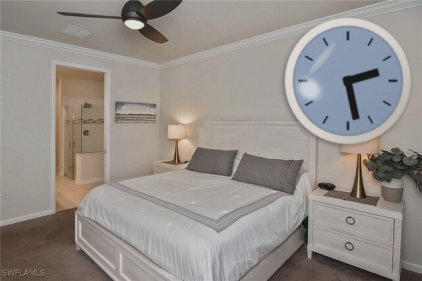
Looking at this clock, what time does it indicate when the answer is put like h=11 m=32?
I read h=2 m=28
